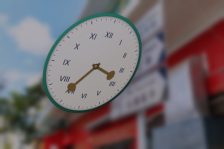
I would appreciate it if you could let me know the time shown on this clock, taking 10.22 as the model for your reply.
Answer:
3.36
